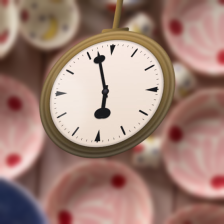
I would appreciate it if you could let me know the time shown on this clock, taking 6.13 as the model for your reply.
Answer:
5.57
